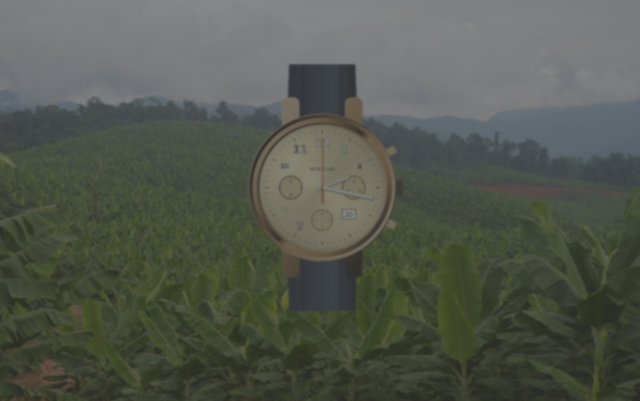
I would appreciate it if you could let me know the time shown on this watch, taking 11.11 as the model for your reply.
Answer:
2.17
